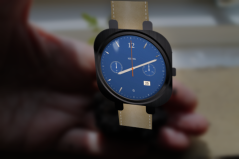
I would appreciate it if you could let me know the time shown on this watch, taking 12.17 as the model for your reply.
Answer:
8.11
